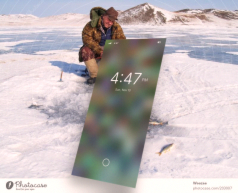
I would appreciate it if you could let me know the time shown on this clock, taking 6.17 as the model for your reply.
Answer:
4.47
